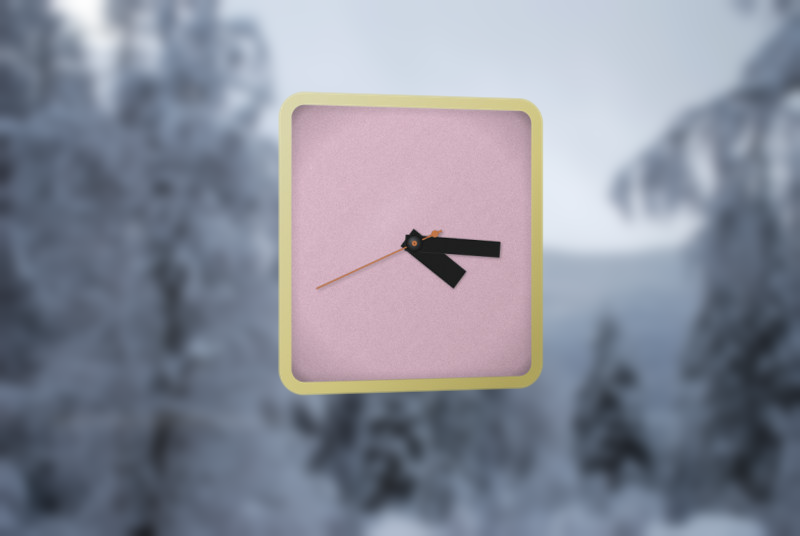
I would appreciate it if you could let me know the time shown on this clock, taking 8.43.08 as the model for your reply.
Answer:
4.15.41
